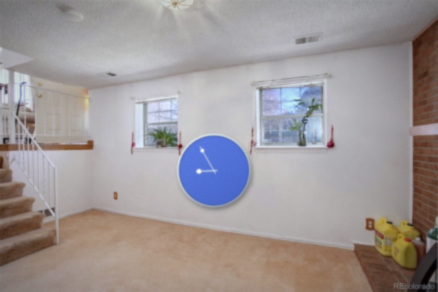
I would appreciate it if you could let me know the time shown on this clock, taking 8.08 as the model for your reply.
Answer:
8.55
